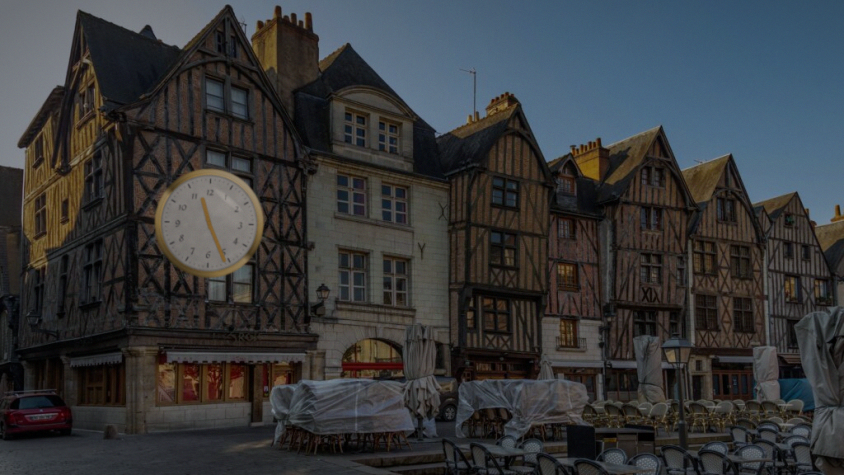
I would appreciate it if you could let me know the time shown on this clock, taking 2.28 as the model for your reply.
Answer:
11.26
